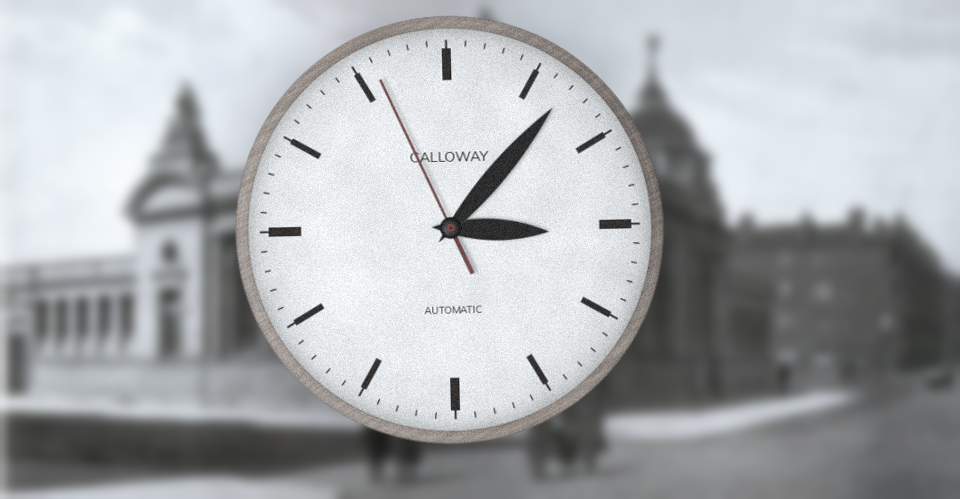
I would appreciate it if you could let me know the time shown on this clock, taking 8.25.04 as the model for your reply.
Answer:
3.06.56
